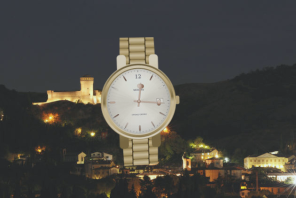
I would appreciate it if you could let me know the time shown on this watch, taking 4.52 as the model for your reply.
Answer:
12.16
